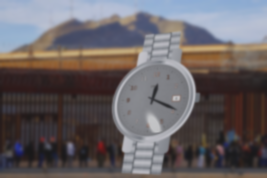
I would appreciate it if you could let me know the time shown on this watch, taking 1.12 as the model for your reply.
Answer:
12.19
